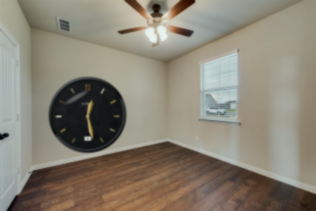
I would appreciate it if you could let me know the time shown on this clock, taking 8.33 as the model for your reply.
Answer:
12.28
